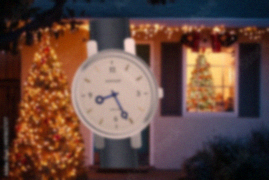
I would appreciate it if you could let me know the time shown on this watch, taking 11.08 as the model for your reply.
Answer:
8.26
